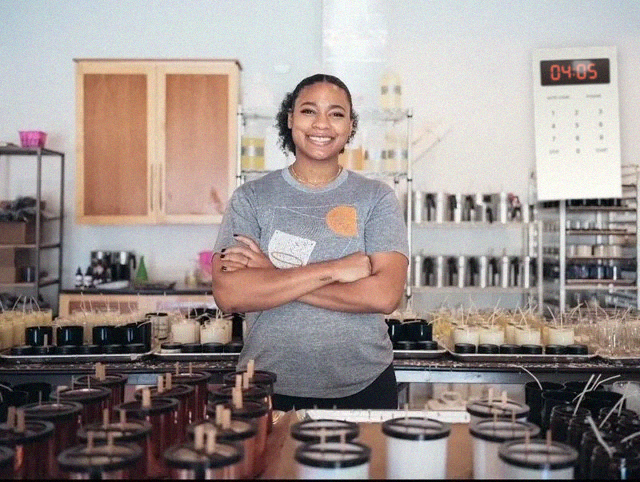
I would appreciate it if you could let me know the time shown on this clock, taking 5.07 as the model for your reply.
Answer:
4.05
